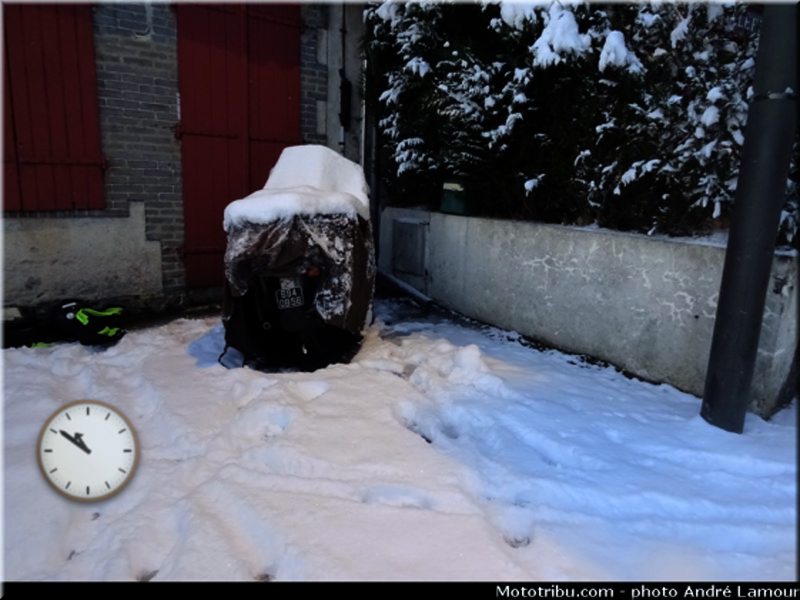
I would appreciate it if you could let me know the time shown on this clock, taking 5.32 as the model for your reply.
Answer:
10.51
